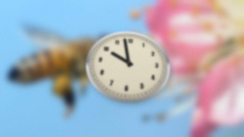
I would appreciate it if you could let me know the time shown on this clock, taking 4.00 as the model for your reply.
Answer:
9.58
